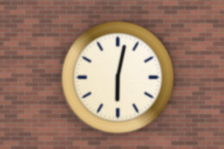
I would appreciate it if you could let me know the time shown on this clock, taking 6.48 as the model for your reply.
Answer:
6.02
